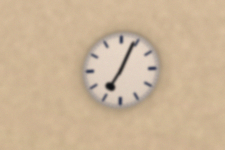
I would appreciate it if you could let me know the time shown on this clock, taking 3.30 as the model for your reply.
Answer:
7.04
